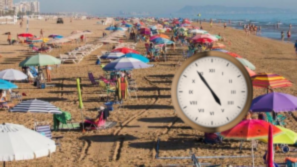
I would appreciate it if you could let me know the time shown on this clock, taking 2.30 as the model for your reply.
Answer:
4.54
